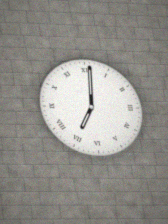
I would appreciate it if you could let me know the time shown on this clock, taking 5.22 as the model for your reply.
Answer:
7.01
